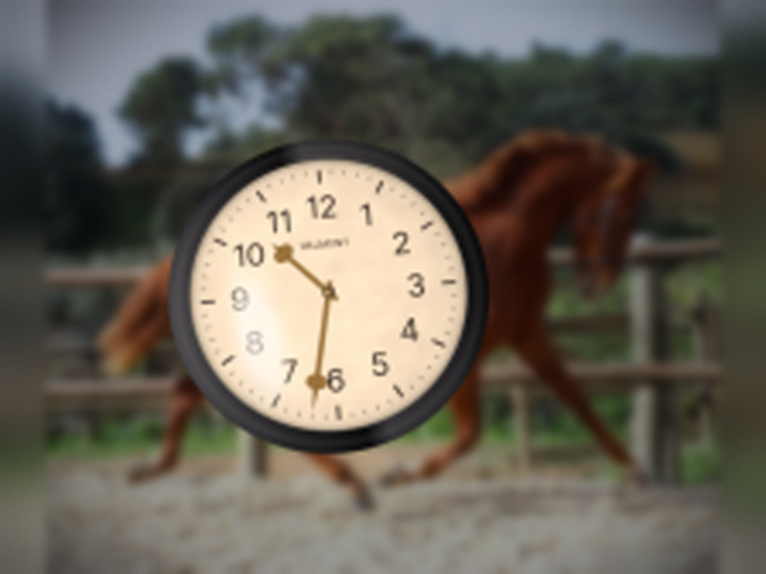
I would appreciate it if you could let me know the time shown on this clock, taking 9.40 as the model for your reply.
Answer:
10.32
